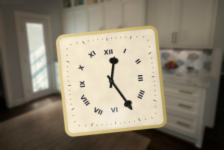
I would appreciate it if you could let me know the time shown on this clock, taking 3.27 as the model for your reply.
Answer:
12.25
